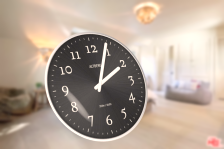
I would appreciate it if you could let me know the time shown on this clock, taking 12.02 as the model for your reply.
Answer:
2.04
